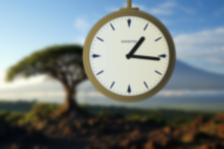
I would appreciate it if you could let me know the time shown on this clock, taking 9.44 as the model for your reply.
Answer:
1.16
